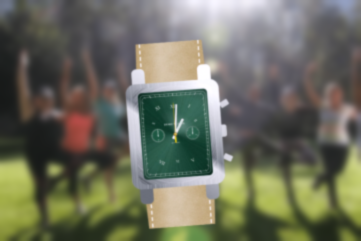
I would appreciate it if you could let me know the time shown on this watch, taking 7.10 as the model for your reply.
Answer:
1.01
